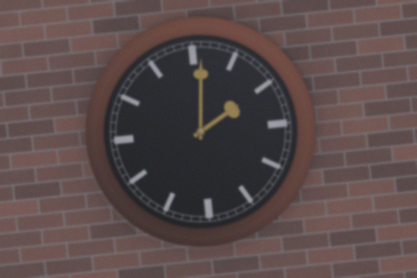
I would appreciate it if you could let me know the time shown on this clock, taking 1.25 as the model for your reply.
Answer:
2.01
